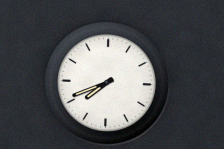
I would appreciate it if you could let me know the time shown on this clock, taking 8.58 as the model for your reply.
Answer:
7.41
